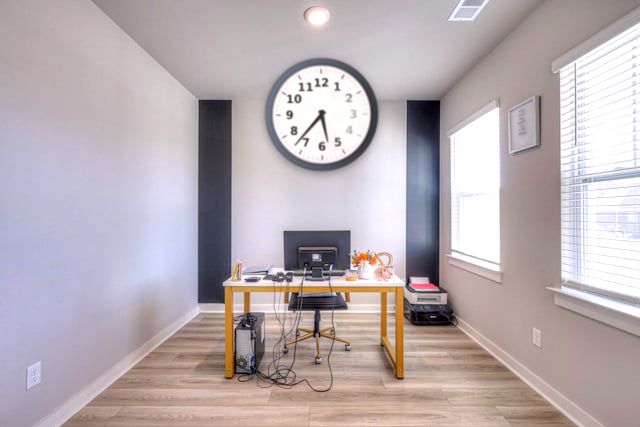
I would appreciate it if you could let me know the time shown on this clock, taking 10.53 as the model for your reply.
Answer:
5.37
